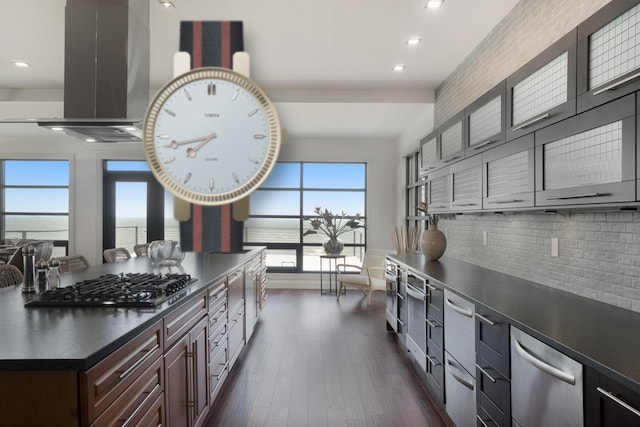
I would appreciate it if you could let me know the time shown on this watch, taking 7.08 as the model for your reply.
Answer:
7.43
